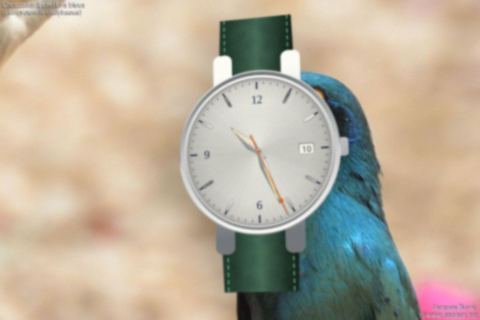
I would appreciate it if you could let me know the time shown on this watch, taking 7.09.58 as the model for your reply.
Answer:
10.26.26
